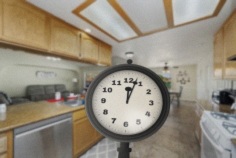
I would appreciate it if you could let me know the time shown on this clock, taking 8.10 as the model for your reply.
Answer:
12.03
